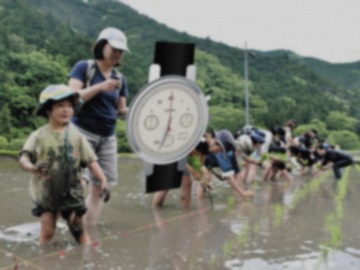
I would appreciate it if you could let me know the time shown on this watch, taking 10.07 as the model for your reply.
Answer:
6.33
